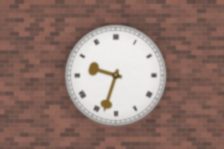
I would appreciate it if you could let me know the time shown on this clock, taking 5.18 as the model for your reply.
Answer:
9.33
